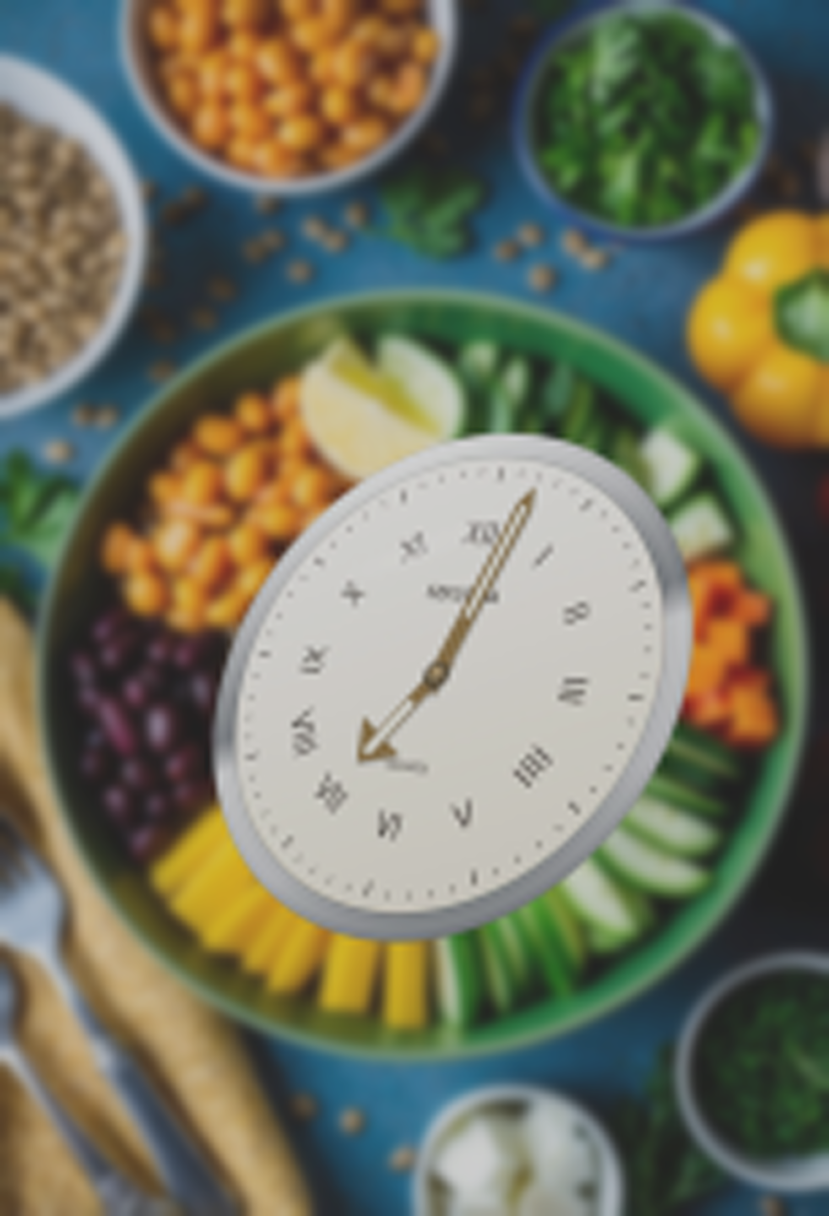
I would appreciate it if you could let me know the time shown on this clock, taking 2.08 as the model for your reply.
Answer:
7.02
